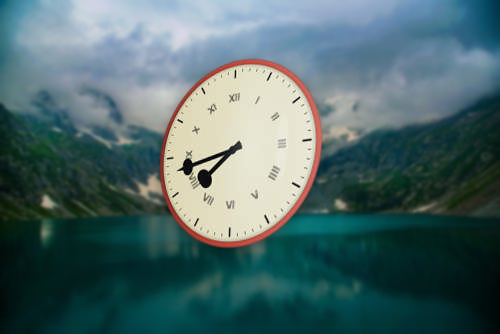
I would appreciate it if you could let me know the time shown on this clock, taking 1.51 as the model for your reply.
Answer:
7.43
